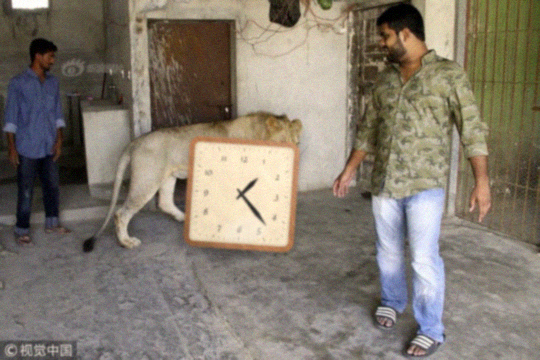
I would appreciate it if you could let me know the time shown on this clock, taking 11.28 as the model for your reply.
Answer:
1.23
